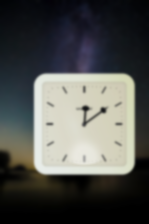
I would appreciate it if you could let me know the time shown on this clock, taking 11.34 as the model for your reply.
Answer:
12.09
